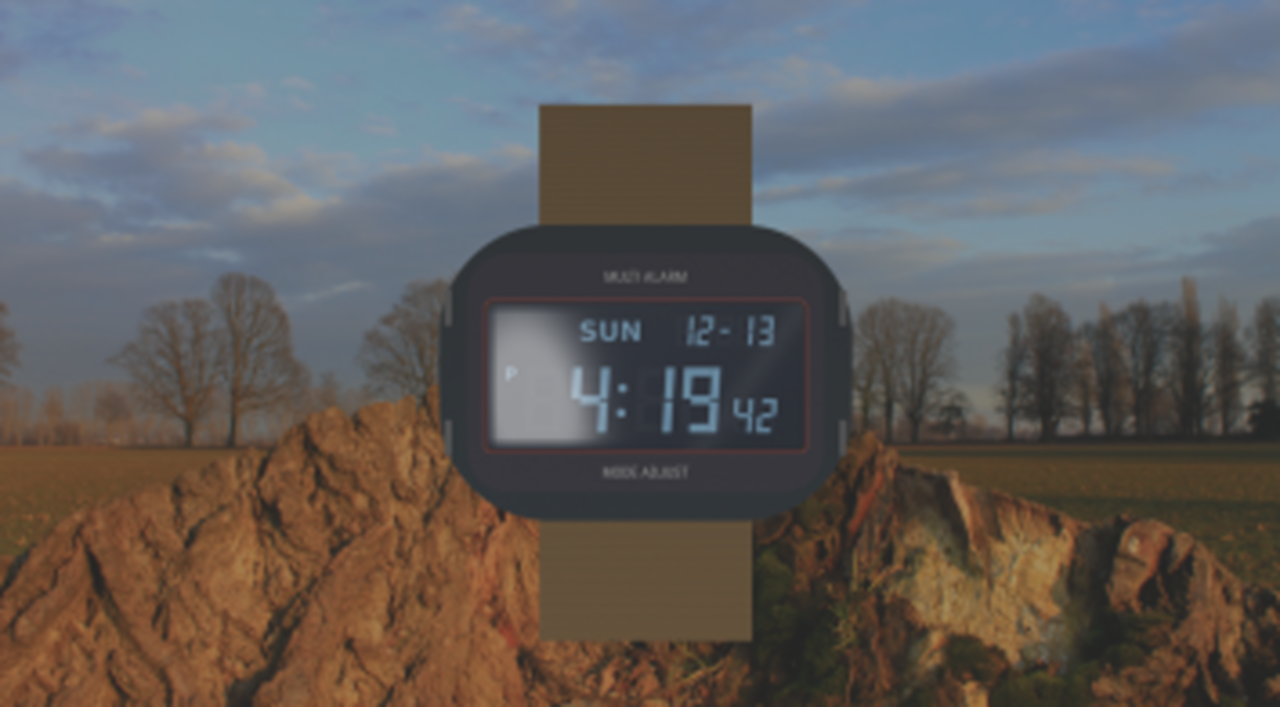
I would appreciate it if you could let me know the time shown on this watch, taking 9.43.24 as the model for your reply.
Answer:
4.19.42
